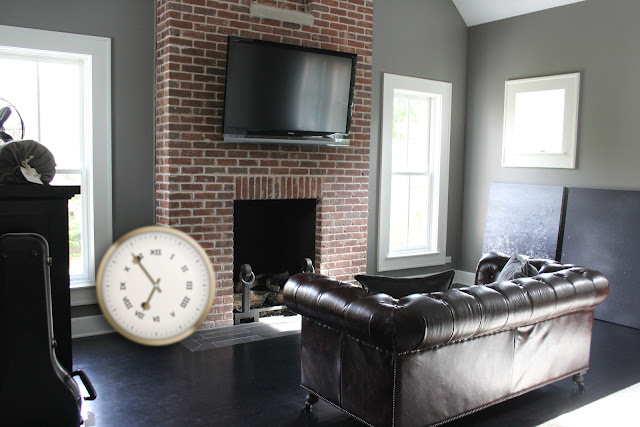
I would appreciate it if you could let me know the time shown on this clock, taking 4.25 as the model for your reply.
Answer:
6.54
